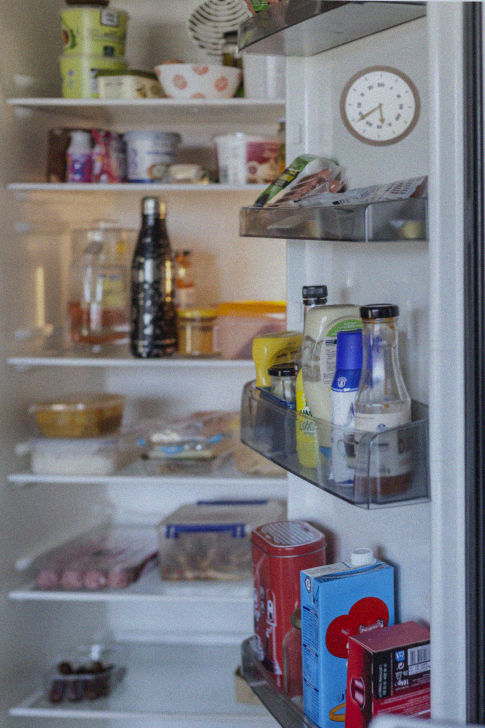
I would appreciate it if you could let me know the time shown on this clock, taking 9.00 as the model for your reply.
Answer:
5.39
